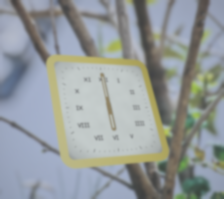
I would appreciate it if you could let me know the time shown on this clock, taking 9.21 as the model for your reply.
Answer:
6.00
